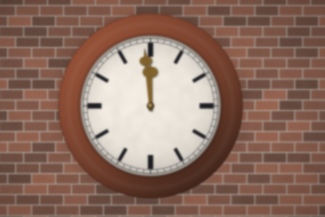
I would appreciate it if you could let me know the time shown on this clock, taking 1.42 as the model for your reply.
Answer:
11.59
